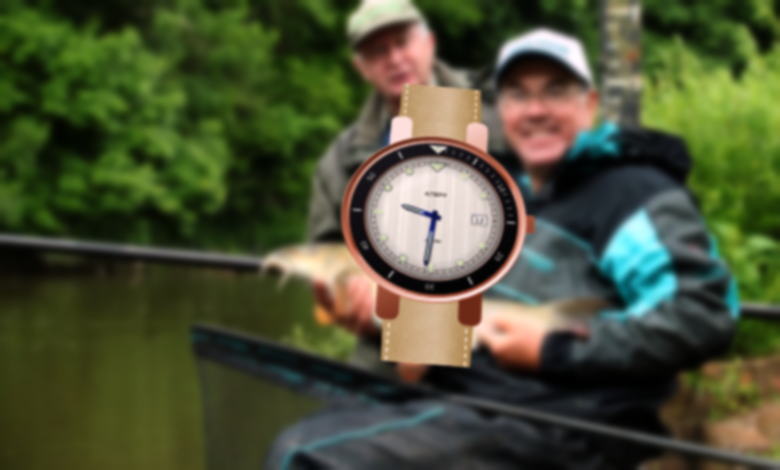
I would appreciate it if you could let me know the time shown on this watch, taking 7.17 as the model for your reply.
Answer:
9.31
